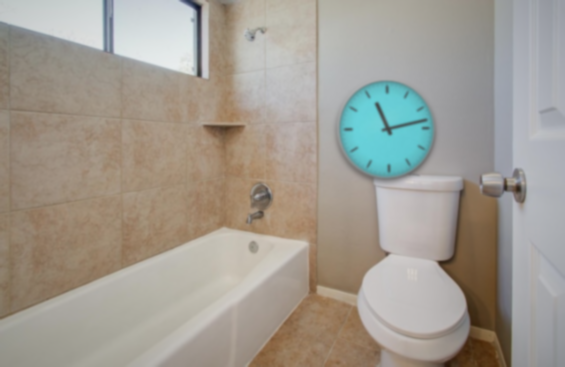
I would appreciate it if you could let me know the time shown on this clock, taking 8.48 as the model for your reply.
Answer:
11.13
